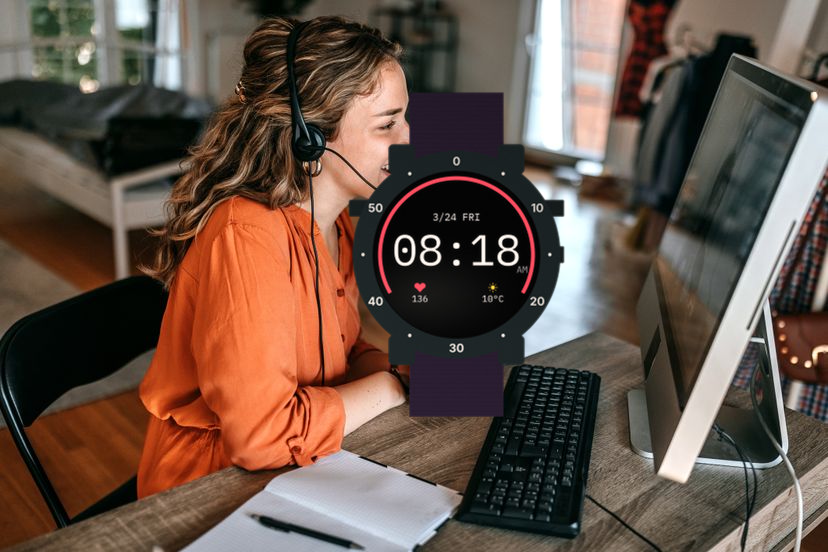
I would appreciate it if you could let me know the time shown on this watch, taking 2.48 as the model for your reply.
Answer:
8.18
